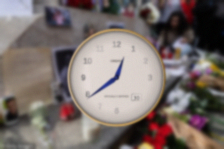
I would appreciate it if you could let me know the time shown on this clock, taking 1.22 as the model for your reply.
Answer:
12.39
